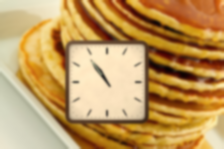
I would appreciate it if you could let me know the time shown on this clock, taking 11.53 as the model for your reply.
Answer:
10.54
